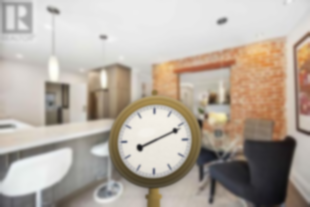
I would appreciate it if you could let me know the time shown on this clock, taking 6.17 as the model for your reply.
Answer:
8.11
